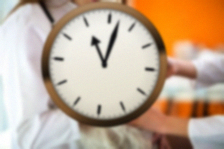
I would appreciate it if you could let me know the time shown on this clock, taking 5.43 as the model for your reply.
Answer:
11.02
